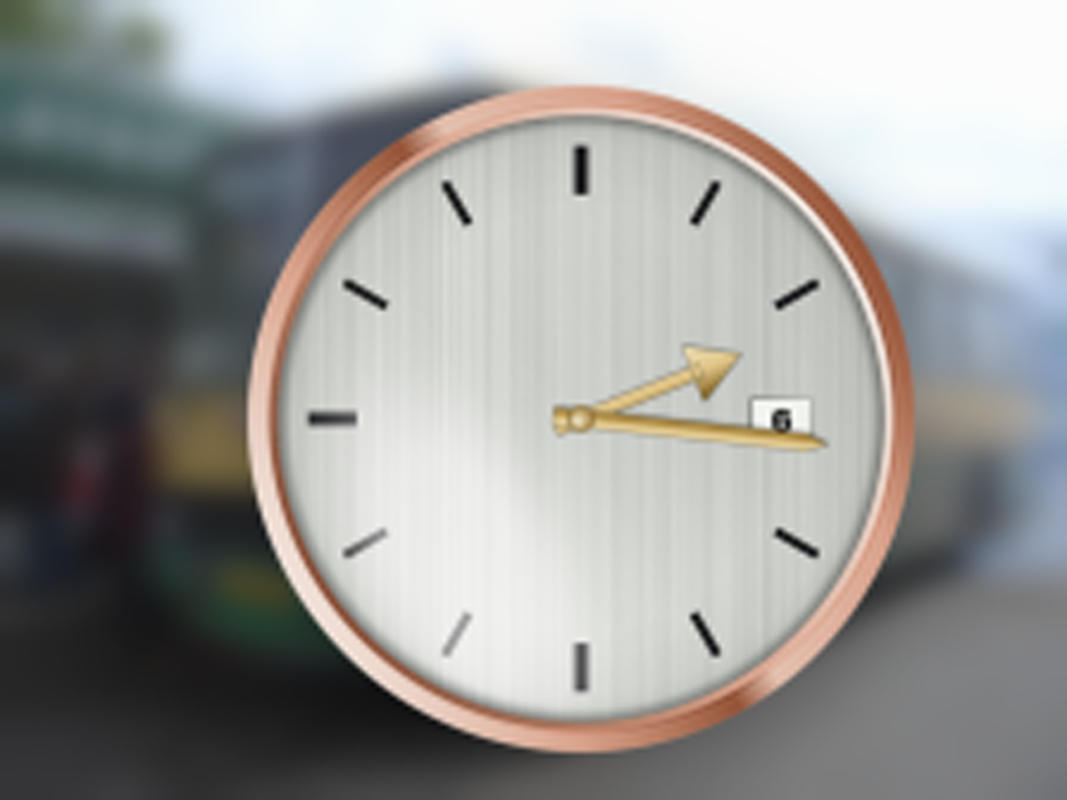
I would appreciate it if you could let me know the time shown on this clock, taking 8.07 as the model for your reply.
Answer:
2.16
